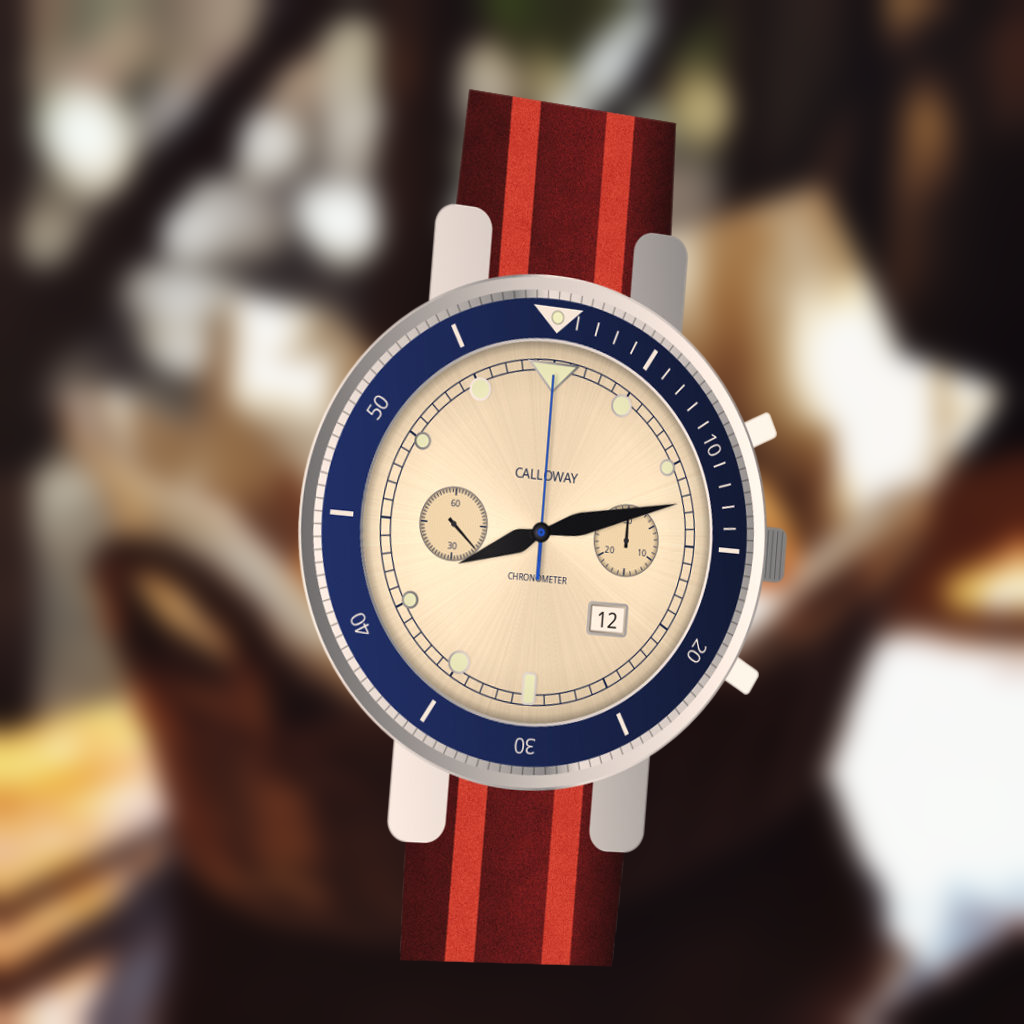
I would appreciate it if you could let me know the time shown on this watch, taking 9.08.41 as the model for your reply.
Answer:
8.12.22
